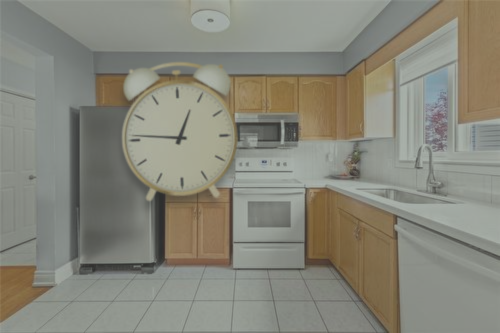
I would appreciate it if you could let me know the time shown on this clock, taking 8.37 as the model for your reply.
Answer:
12.46
